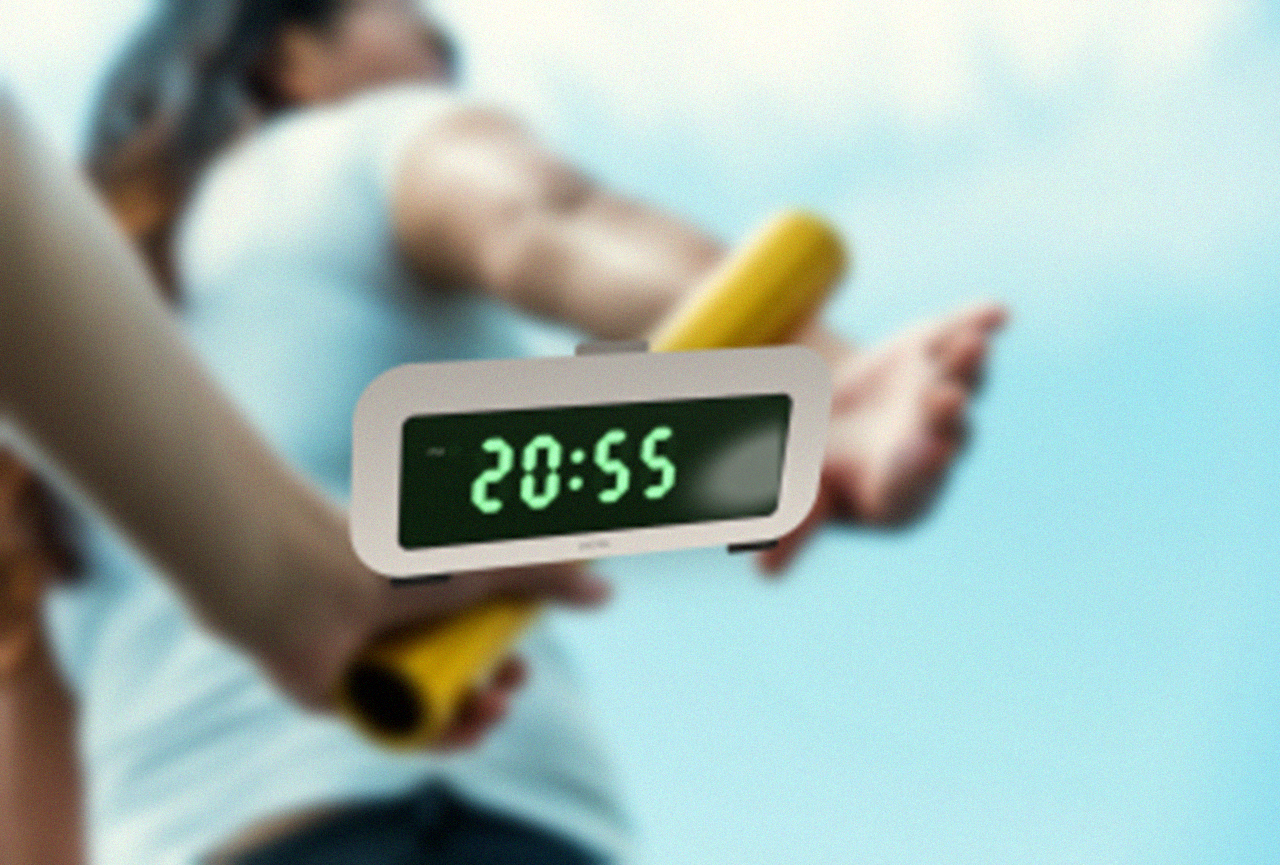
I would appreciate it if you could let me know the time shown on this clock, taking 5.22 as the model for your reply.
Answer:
20.55
